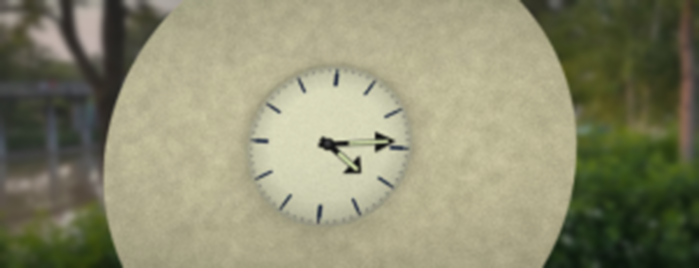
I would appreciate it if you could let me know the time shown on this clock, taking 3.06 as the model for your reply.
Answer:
4.14
